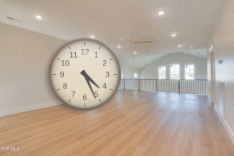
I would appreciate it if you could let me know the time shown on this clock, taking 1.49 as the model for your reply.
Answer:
4.26
